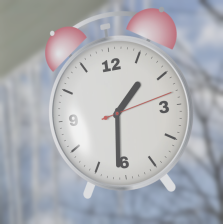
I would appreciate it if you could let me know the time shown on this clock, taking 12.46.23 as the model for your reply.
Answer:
1.31.13
